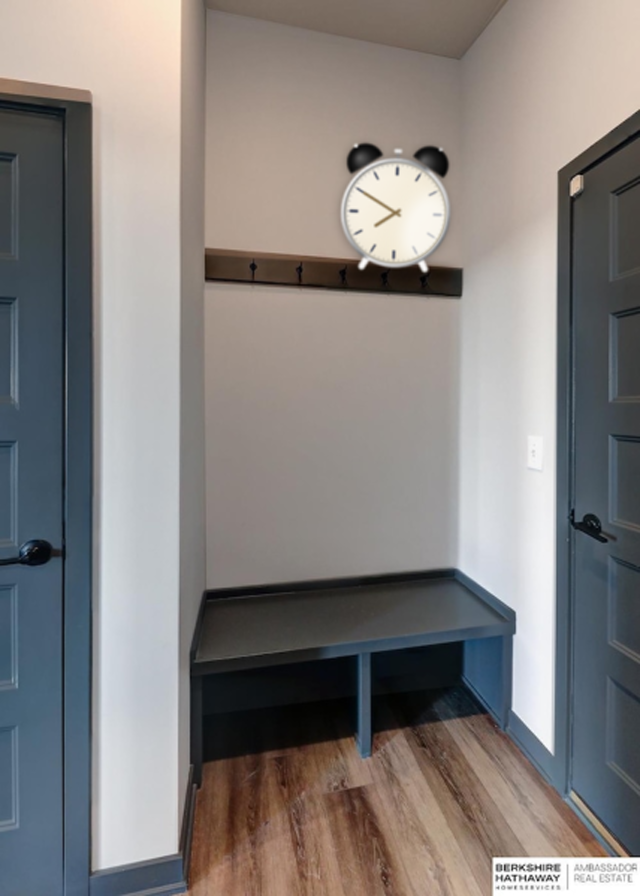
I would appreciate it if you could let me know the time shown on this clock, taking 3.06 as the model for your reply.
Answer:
7.50
